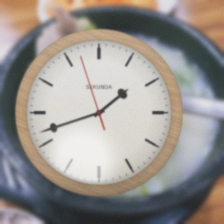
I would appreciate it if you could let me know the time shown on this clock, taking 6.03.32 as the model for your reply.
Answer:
1.41.57
